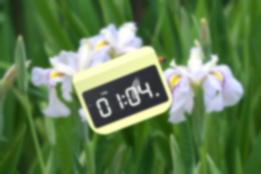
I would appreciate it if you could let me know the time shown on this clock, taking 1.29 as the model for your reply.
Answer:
1.04
